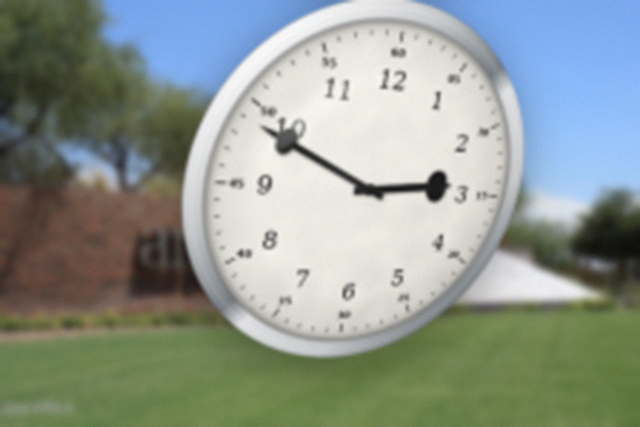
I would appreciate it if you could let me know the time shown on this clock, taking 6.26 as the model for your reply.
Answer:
2.49
